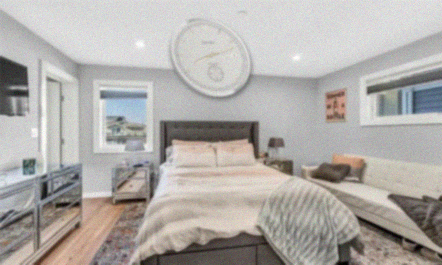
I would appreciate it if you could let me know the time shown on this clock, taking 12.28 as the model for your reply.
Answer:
8.12
